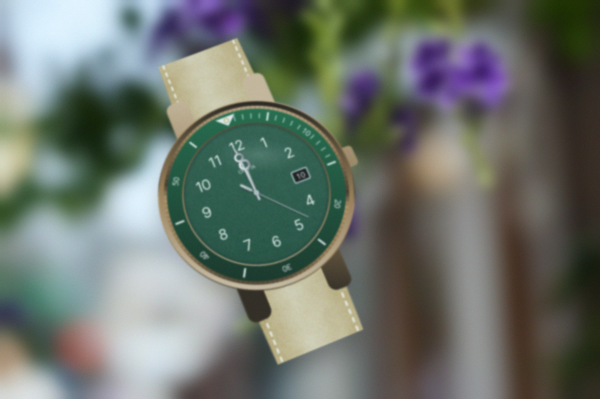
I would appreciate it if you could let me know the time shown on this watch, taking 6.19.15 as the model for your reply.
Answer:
11.59.23
